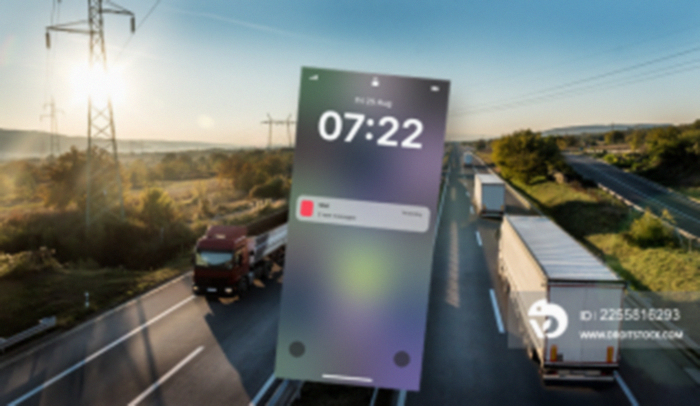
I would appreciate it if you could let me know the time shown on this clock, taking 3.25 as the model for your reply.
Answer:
7.22
